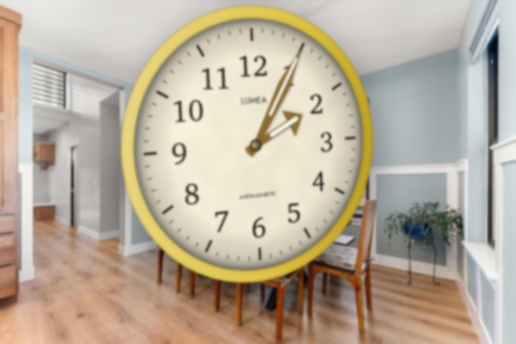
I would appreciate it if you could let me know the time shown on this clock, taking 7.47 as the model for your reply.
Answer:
2.05
